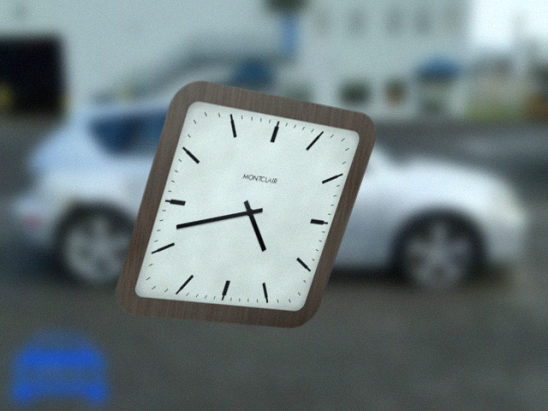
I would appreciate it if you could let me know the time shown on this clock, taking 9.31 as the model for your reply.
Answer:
4.42
